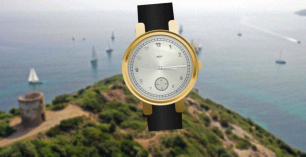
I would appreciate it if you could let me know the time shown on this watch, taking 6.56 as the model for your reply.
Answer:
3.15
